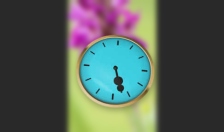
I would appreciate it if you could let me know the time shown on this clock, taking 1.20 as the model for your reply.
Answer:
5.27
